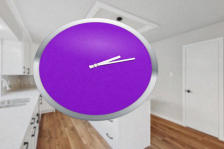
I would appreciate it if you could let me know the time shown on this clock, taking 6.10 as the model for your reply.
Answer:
2.13
